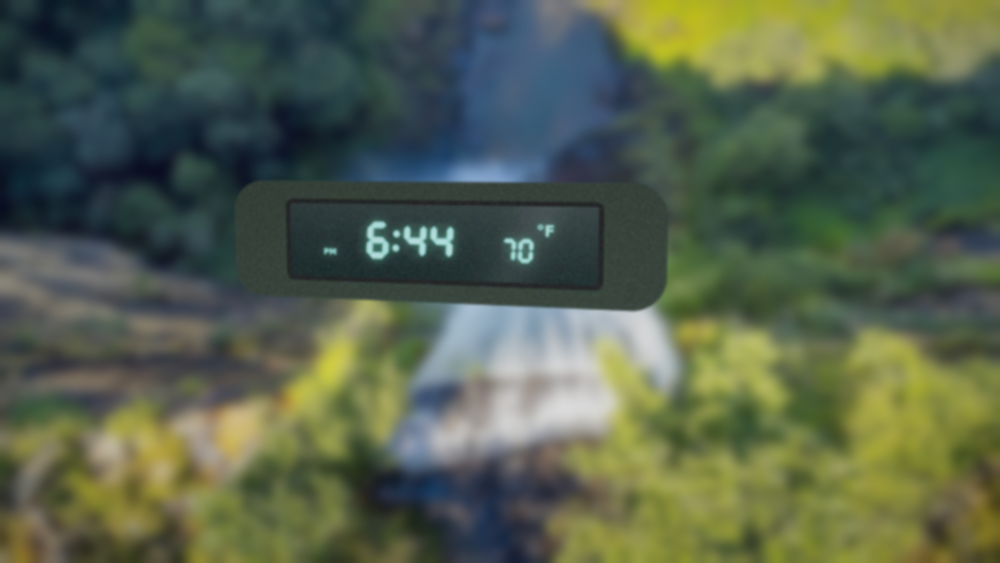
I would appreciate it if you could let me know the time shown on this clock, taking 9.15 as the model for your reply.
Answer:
6.44
